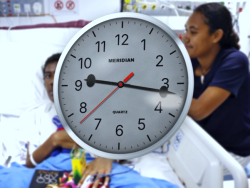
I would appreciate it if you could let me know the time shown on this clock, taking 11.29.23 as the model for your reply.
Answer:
9.16.38
